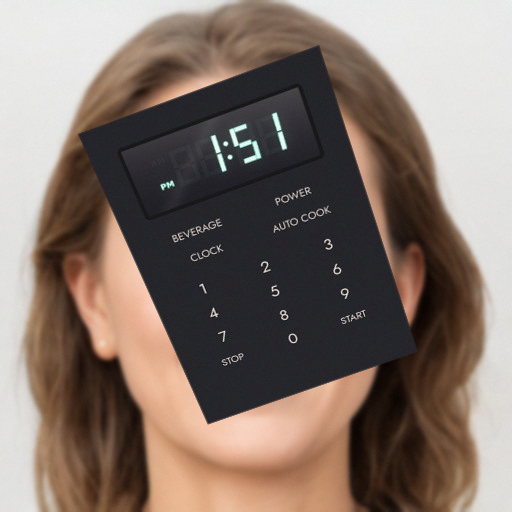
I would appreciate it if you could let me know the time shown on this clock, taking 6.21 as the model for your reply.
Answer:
1.51
